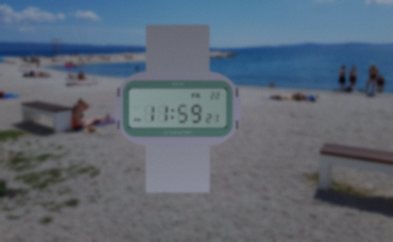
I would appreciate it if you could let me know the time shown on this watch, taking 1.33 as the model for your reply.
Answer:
11.59
